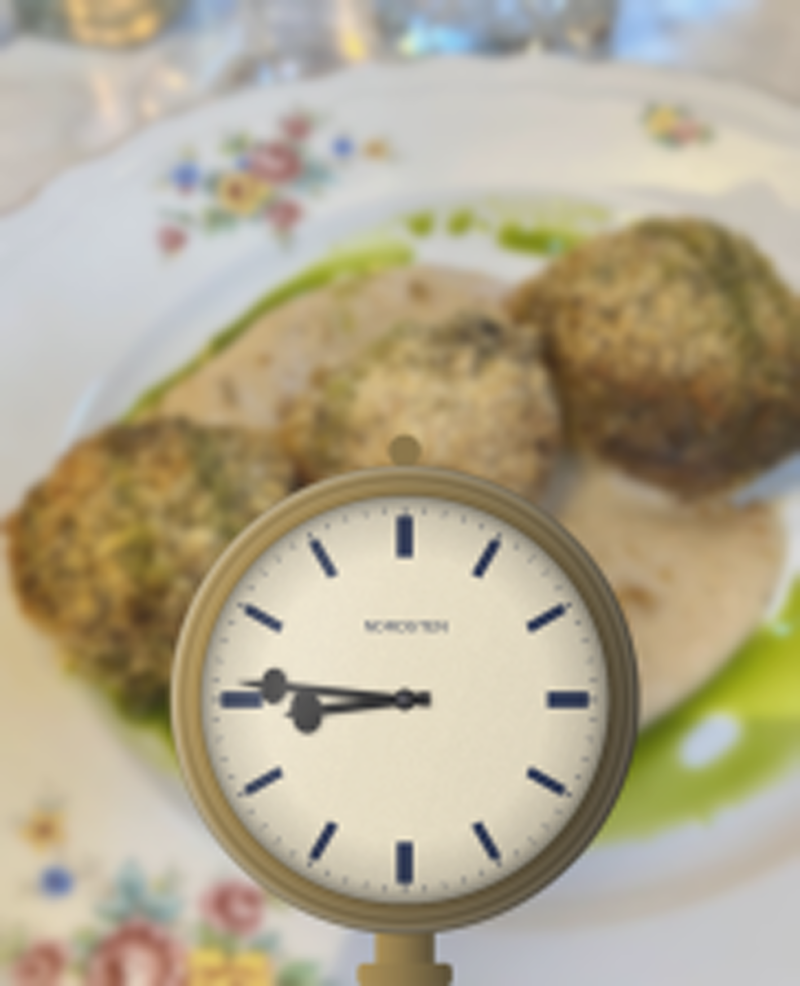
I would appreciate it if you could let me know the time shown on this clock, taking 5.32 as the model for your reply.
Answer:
8.46
